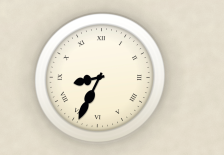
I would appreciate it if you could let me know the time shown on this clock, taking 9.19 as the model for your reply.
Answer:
8.34
